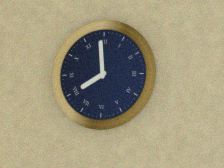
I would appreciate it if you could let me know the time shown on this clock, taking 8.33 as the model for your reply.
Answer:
7.59
